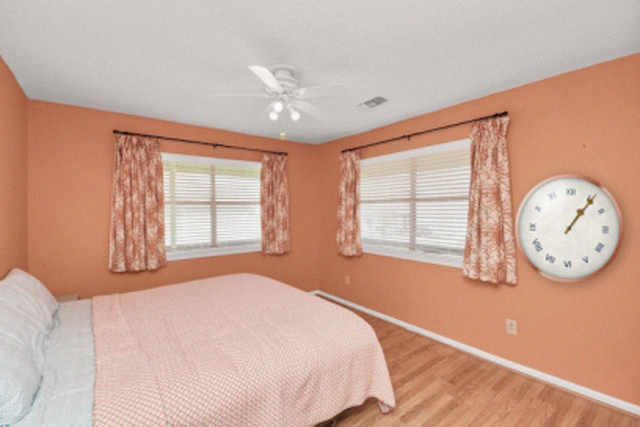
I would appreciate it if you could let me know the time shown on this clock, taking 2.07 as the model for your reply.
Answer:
1.06
